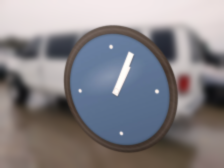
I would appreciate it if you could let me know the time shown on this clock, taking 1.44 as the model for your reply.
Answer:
1.05
